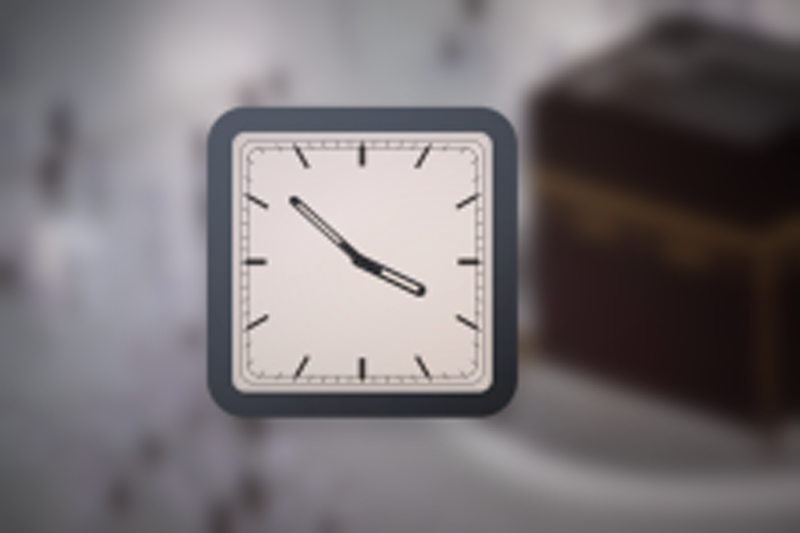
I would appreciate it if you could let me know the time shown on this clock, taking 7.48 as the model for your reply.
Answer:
3.52
